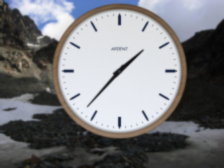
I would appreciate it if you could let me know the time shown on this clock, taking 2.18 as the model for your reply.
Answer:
1.37
